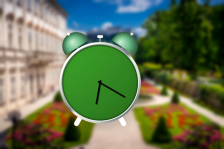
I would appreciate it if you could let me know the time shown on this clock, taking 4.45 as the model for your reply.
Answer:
6.20
